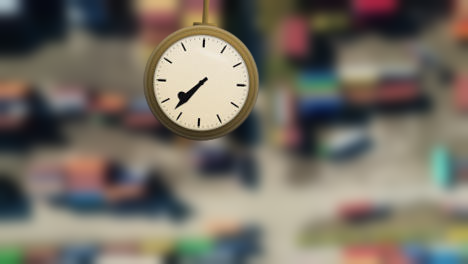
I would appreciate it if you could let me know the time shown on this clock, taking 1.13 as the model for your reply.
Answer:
7.37
